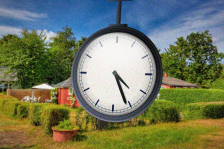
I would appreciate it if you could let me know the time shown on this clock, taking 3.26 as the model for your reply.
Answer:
4.26
